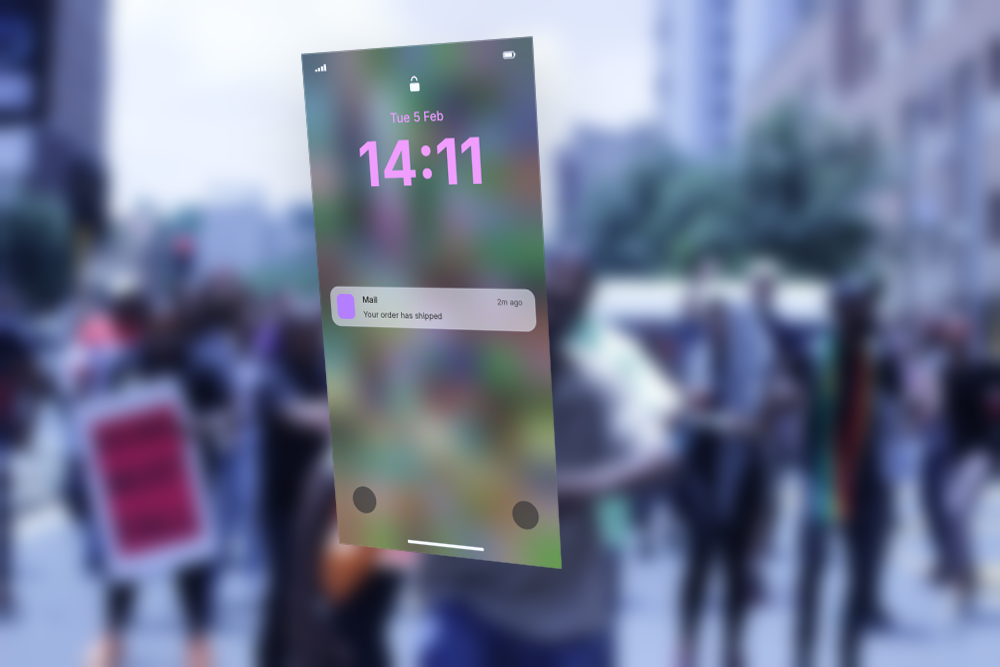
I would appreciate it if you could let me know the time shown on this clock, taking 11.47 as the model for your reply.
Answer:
14.11
